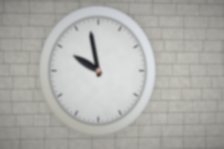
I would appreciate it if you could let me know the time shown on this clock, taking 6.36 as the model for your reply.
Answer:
9.58
